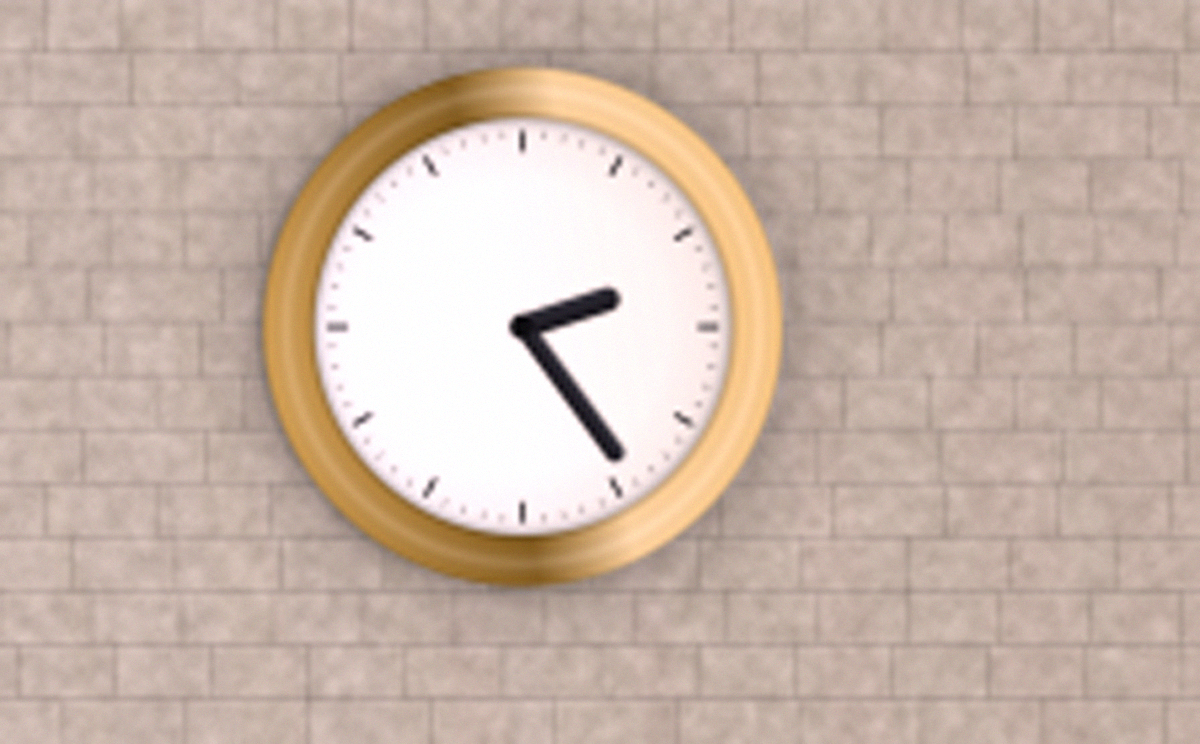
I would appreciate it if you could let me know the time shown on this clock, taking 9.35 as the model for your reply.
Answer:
2.24
